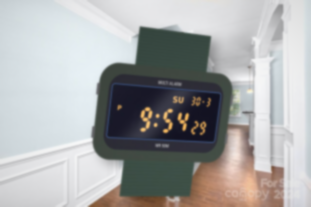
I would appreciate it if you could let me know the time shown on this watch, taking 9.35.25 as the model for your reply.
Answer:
9.54.29
